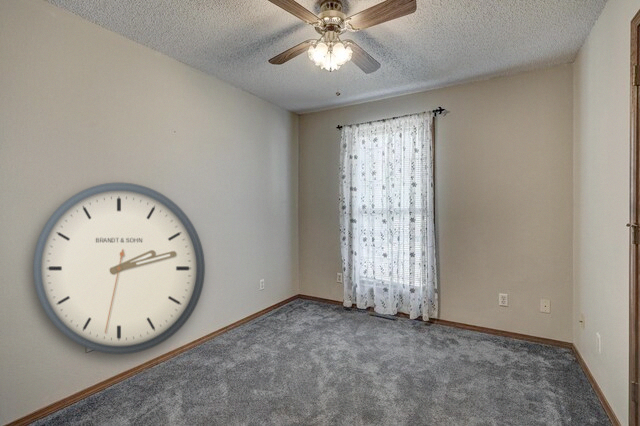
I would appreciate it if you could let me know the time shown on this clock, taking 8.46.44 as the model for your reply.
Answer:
2.12.32
